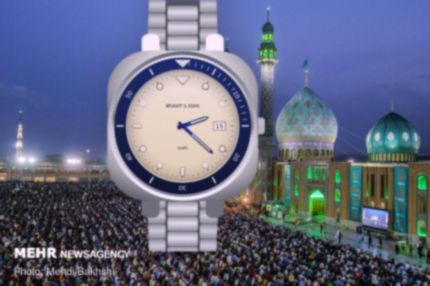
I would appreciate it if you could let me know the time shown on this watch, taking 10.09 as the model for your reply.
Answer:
2.22
